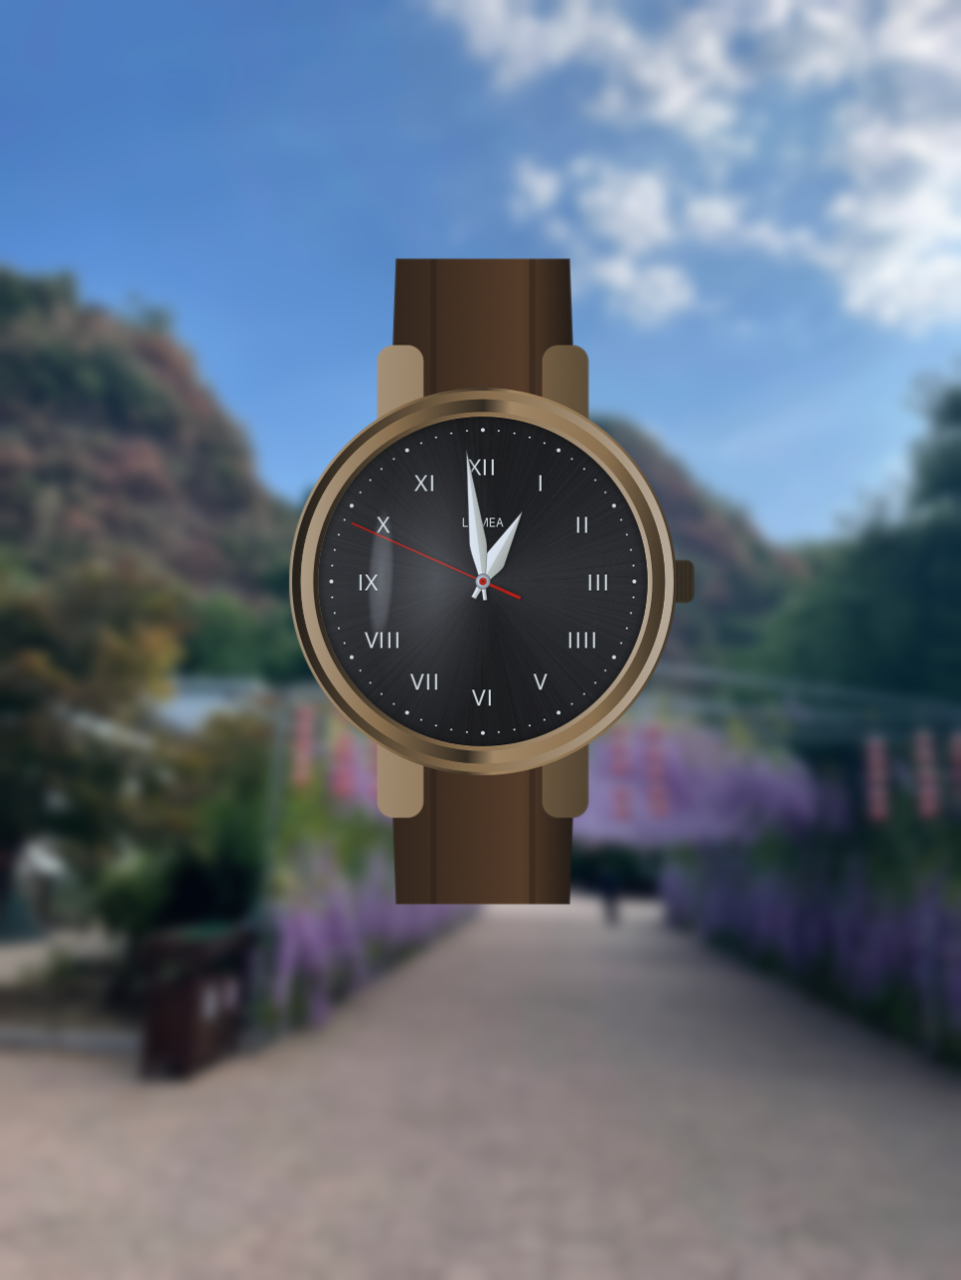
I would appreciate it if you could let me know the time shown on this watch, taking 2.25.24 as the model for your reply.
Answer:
12.58.49
